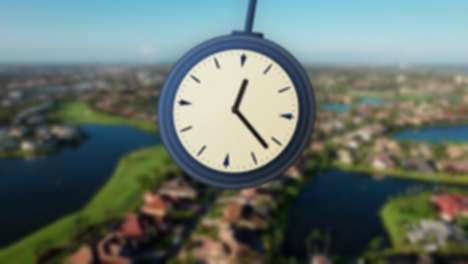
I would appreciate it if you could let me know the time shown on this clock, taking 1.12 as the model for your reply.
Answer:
12.22
